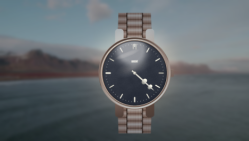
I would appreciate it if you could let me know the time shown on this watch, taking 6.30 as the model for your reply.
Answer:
4.22
